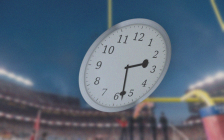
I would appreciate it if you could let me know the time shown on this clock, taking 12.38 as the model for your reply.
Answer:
2.28
